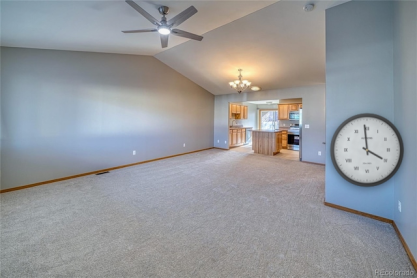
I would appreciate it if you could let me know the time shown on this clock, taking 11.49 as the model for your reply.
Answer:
3.59
